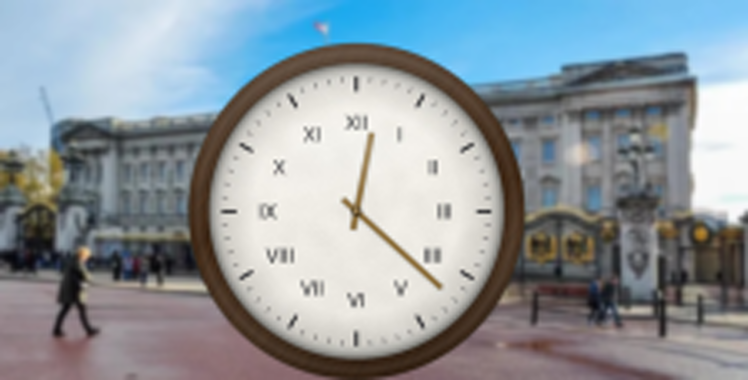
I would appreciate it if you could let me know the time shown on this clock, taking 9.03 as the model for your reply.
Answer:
12.22
